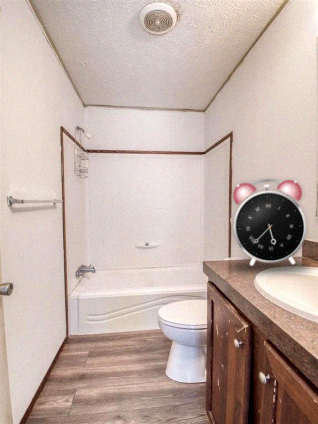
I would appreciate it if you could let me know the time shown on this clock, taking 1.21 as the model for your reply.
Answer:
5.38
